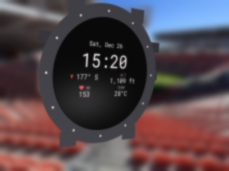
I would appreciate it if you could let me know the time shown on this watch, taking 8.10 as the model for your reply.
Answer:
15.20
